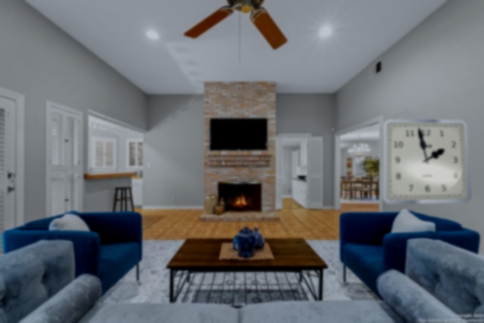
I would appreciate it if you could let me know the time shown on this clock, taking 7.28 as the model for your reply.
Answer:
1.58
